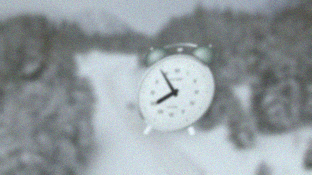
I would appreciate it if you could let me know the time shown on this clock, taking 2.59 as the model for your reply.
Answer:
7.54
